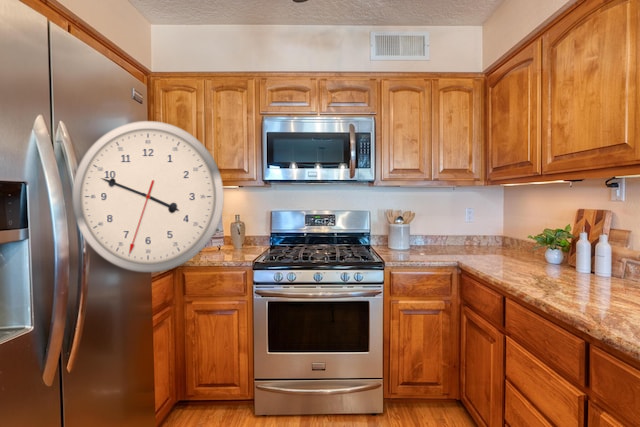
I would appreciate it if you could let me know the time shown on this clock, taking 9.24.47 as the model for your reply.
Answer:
3.48.33
